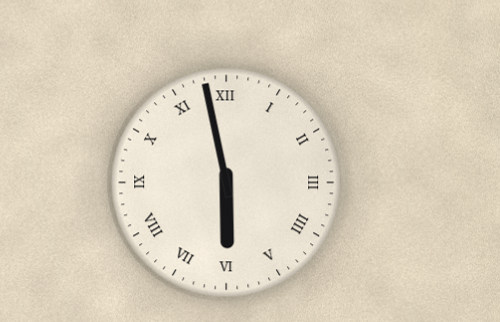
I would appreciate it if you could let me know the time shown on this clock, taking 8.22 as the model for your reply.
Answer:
5.58
